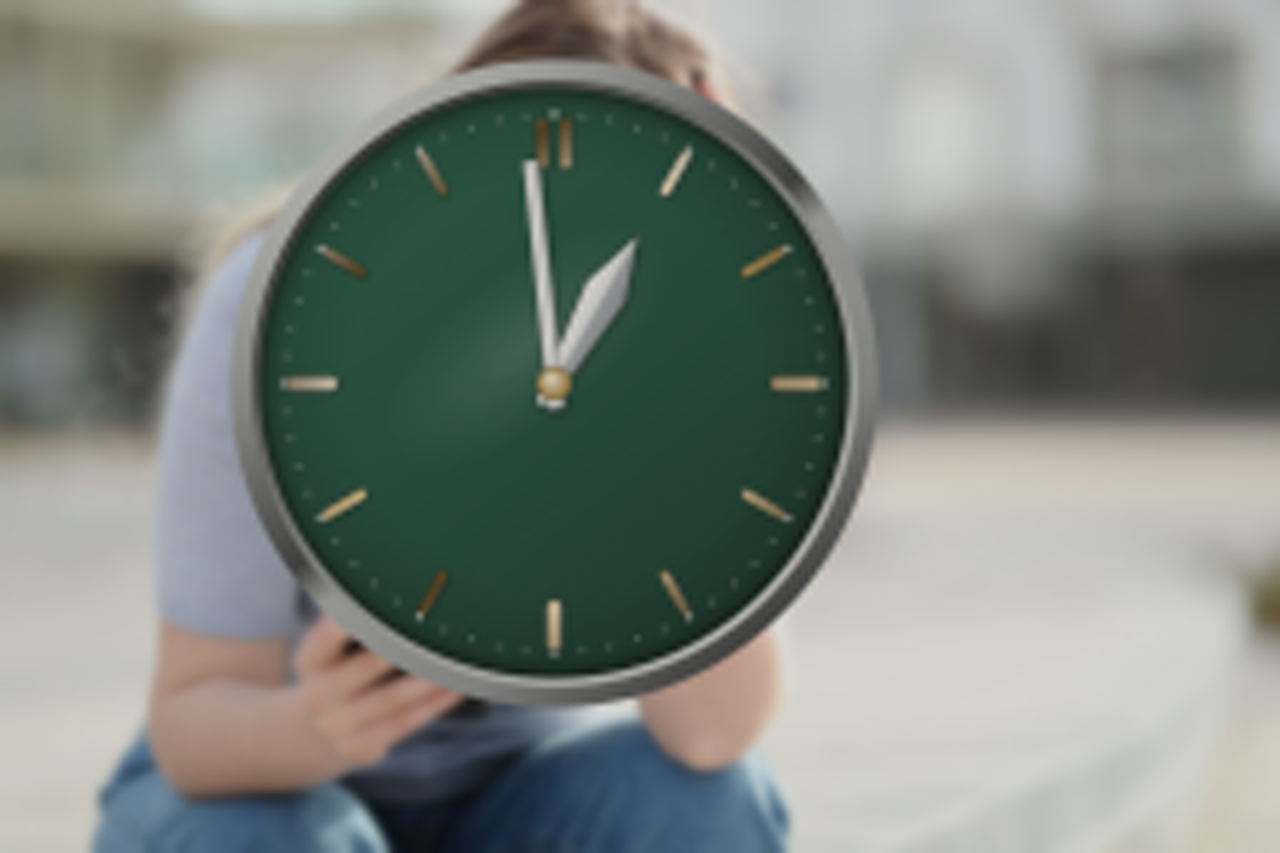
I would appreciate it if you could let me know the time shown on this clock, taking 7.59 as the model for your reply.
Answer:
12.59
